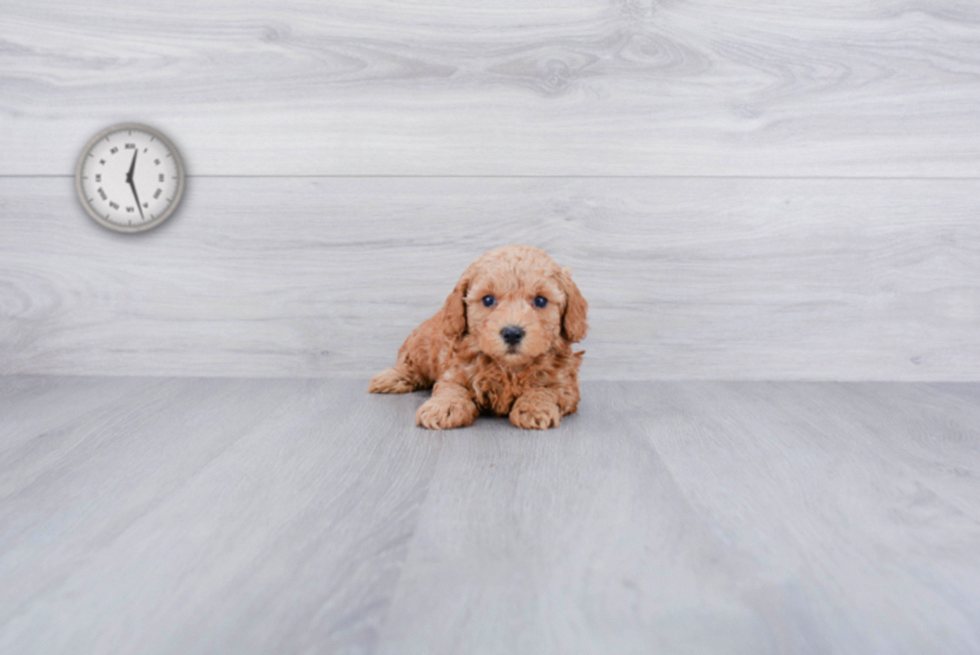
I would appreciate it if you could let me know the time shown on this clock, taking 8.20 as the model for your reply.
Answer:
12.27
